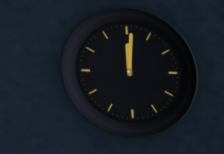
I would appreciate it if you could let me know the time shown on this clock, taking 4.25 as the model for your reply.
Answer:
12.01
